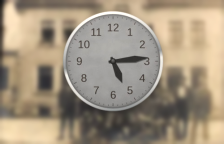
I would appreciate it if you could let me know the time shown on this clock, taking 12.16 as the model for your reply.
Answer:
5.14
